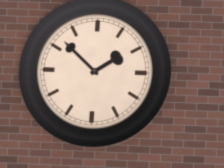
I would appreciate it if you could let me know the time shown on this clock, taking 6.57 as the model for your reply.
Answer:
1.52
